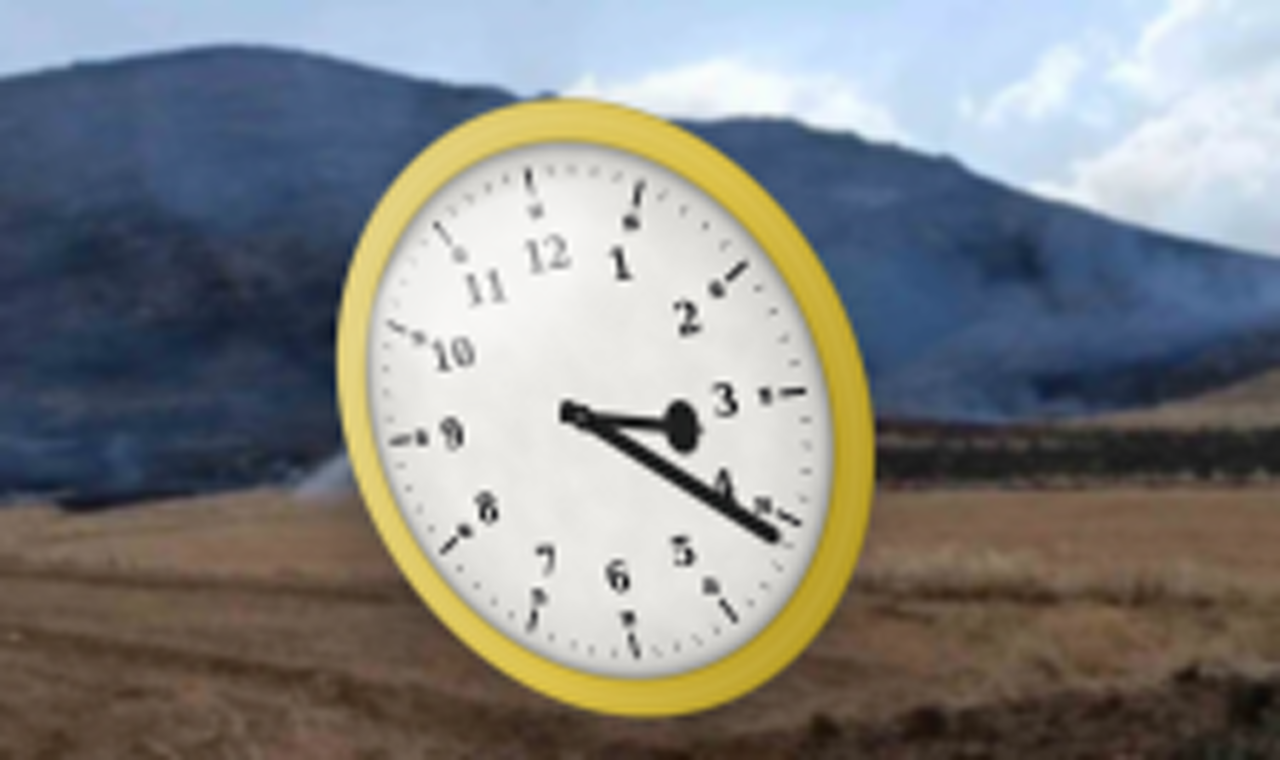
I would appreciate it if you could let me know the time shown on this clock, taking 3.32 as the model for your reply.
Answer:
3.21
